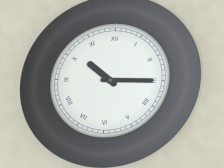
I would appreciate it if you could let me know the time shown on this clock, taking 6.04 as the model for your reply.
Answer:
10.15
